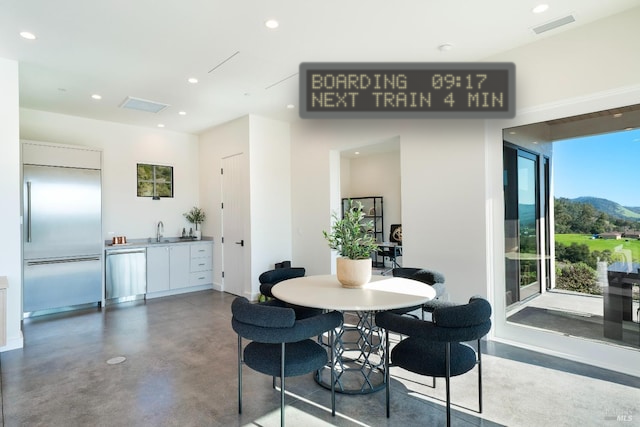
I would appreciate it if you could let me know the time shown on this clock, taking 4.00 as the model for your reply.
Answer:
9.17
